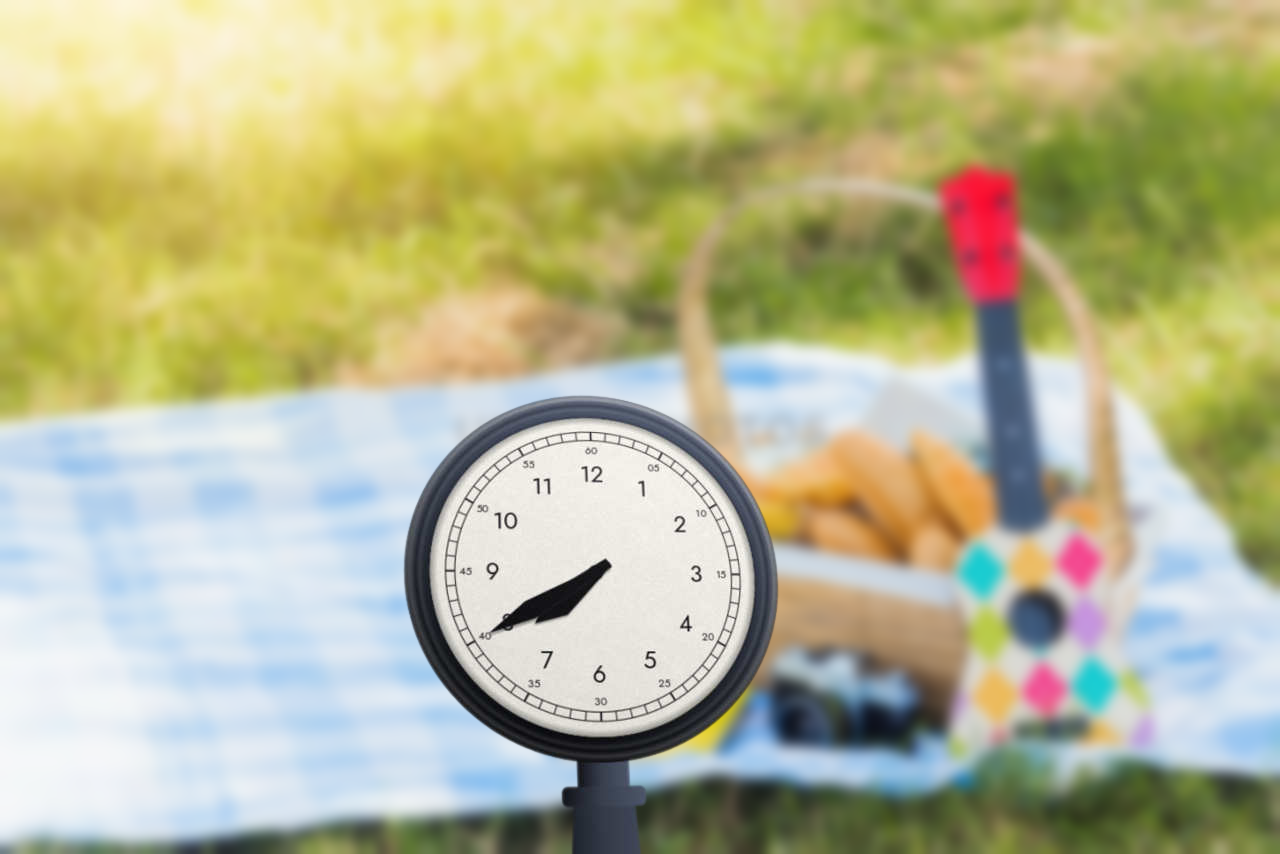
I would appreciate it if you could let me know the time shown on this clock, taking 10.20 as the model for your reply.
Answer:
7.40
